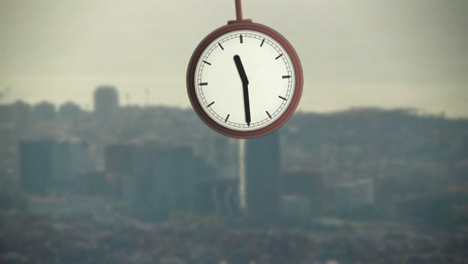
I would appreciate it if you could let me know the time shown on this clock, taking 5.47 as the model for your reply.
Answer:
11.30
